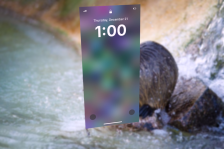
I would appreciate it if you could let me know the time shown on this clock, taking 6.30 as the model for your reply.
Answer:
1.00
